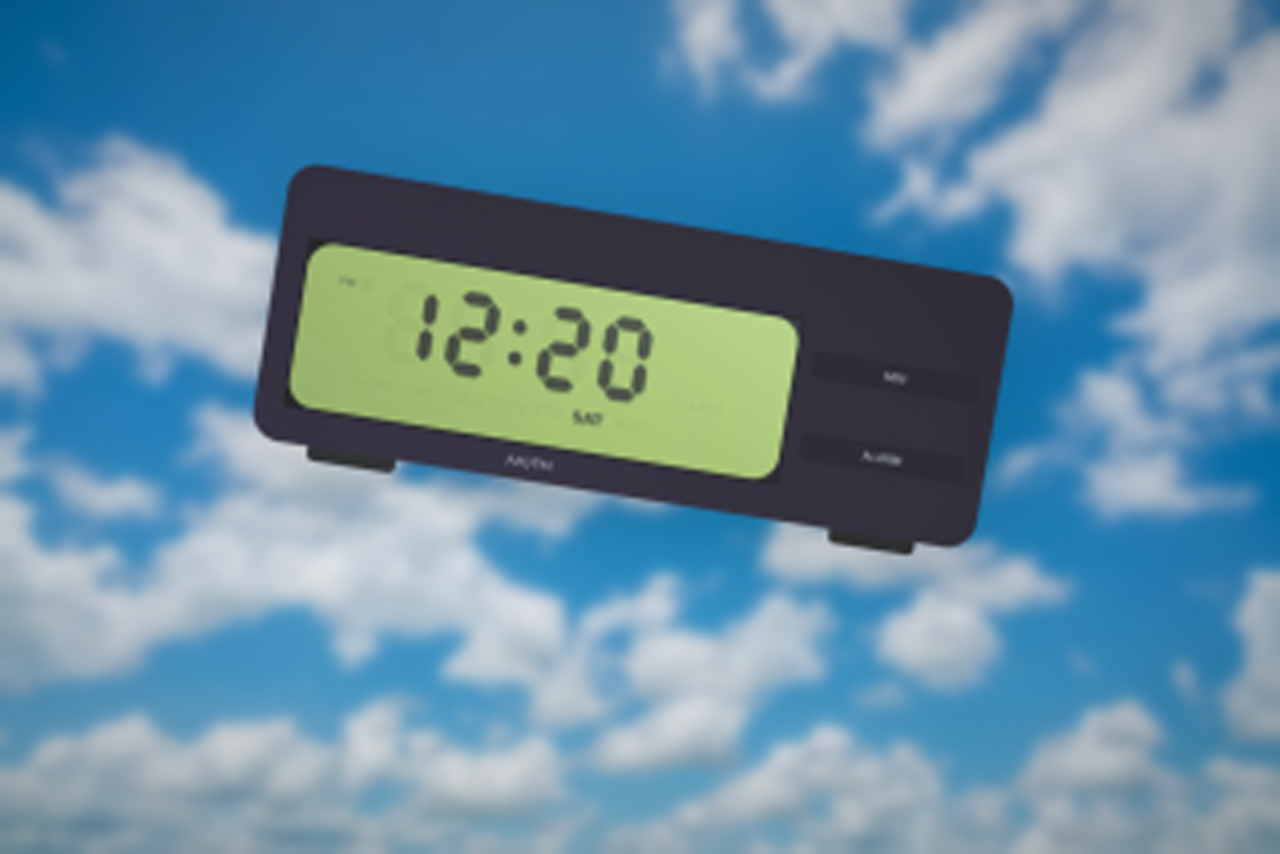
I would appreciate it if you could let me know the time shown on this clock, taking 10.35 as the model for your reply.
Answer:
12.20
